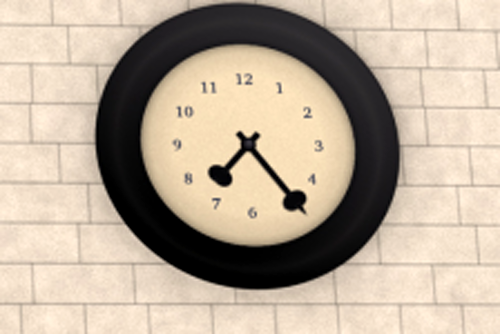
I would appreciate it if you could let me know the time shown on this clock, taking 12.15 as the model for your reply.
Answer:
7.24
